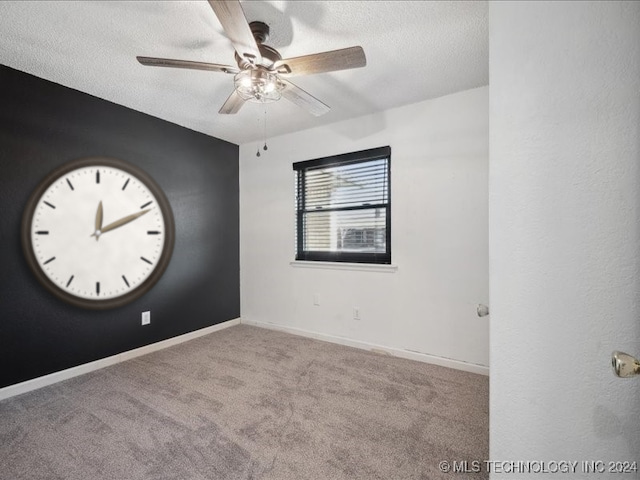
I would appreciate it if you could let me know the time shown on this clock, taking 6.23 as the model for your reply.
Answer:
12.11
